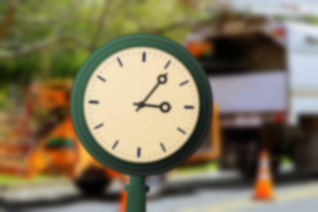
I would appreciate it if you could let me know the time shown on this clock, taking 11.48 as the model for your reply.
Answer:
3.06
